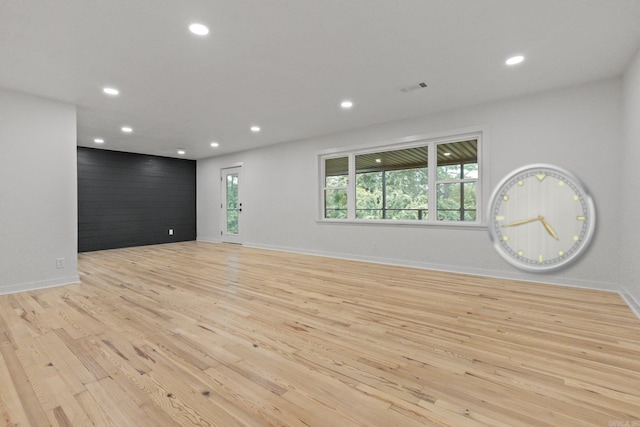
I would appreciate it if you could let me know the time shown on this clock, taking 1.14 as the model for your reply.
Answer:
4.43
